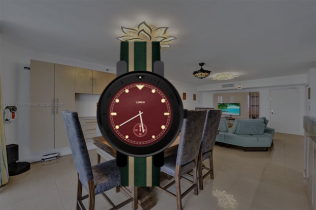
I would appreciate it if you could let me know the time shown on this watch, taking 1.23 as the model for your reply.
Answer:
5.40
